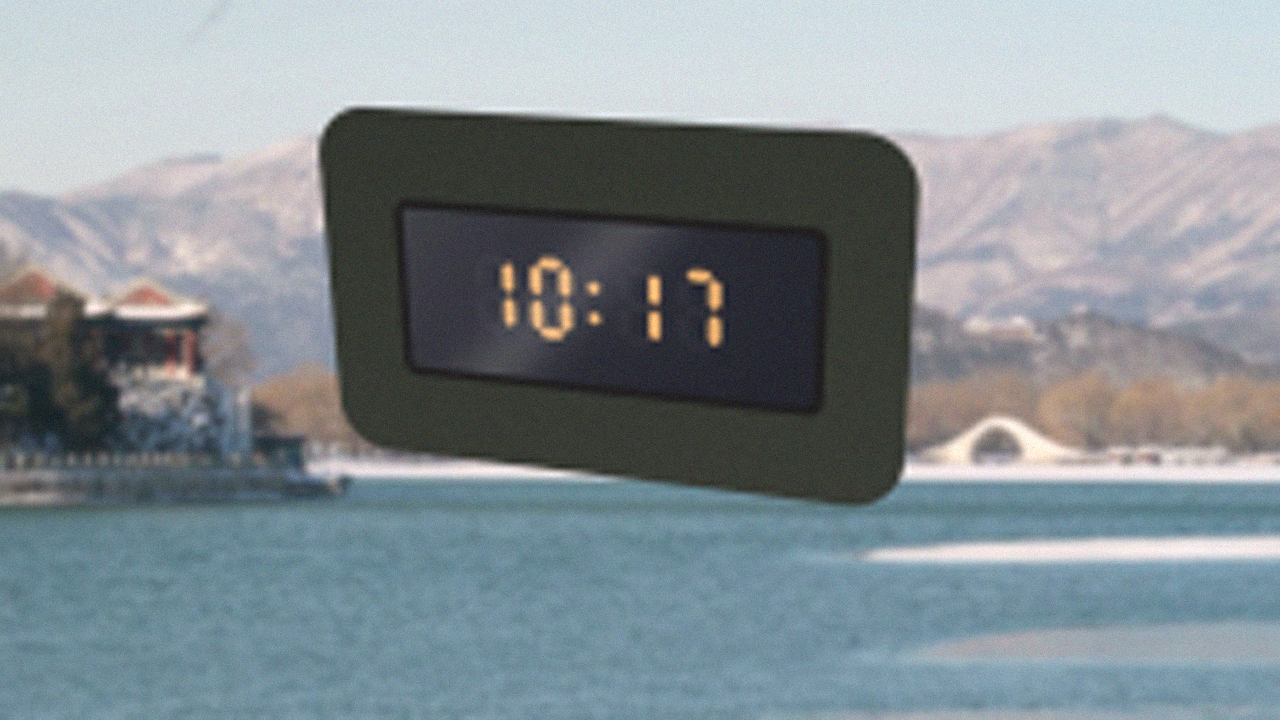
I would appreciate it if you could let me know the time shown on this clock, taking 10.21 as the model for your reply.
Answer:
10.17
